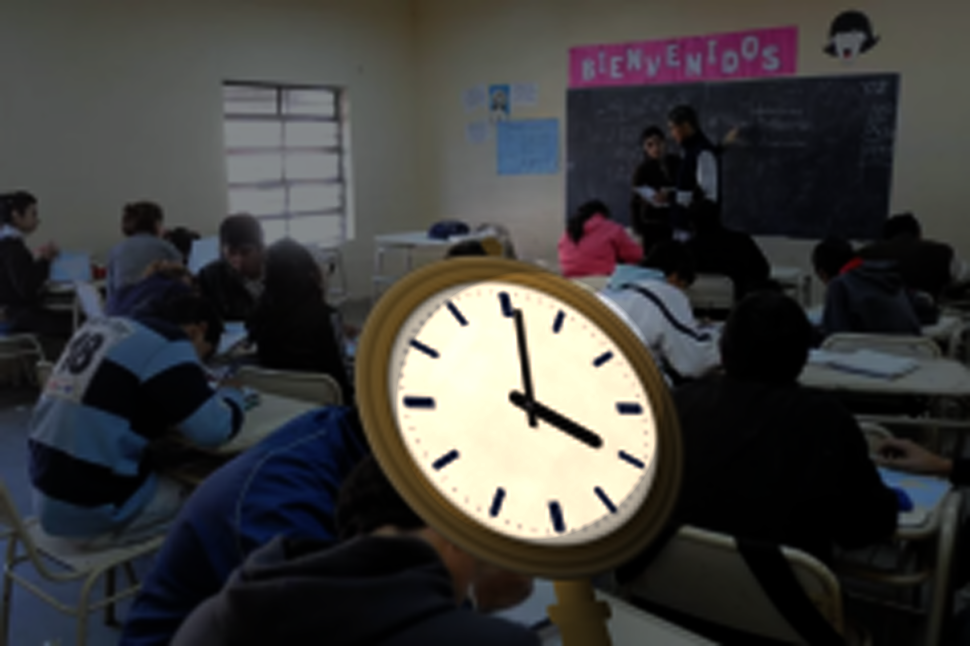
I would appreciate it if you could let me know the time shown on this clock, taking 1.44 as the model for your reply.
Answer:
4.01
